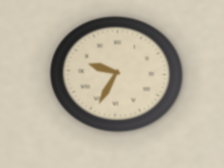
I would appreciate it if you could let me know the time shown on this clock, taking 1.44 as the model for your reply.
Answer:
9.34
